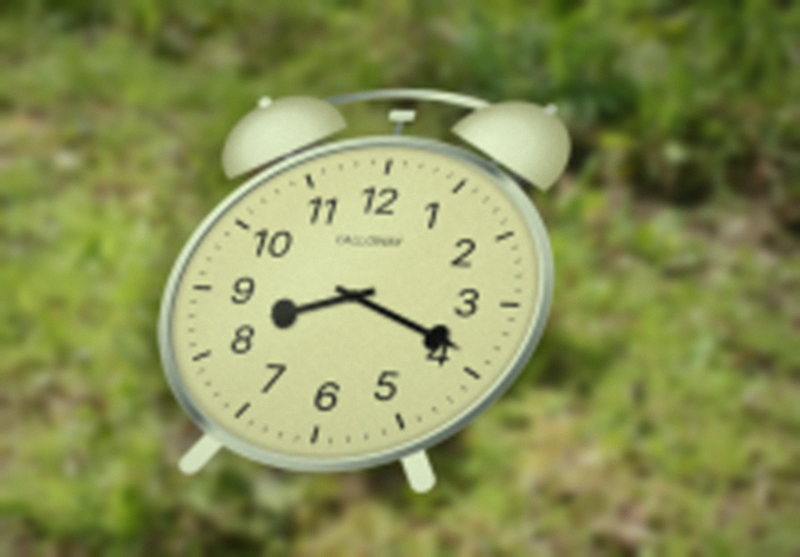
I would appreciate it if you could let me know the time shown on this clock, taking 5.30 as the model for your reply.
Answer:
8.19
